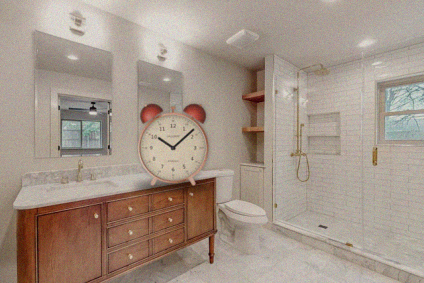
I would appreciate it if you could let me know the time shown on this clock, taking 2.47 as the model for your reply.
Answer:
10.08
